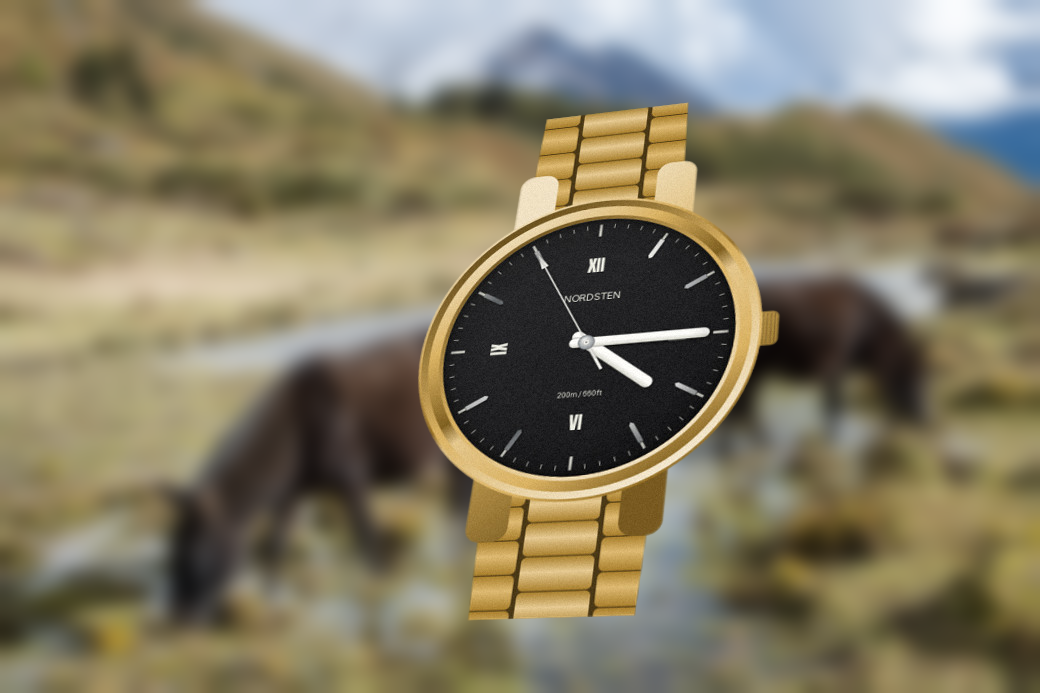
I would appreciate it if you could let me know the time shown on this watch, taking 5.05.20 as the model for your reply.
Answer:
4.14.55
